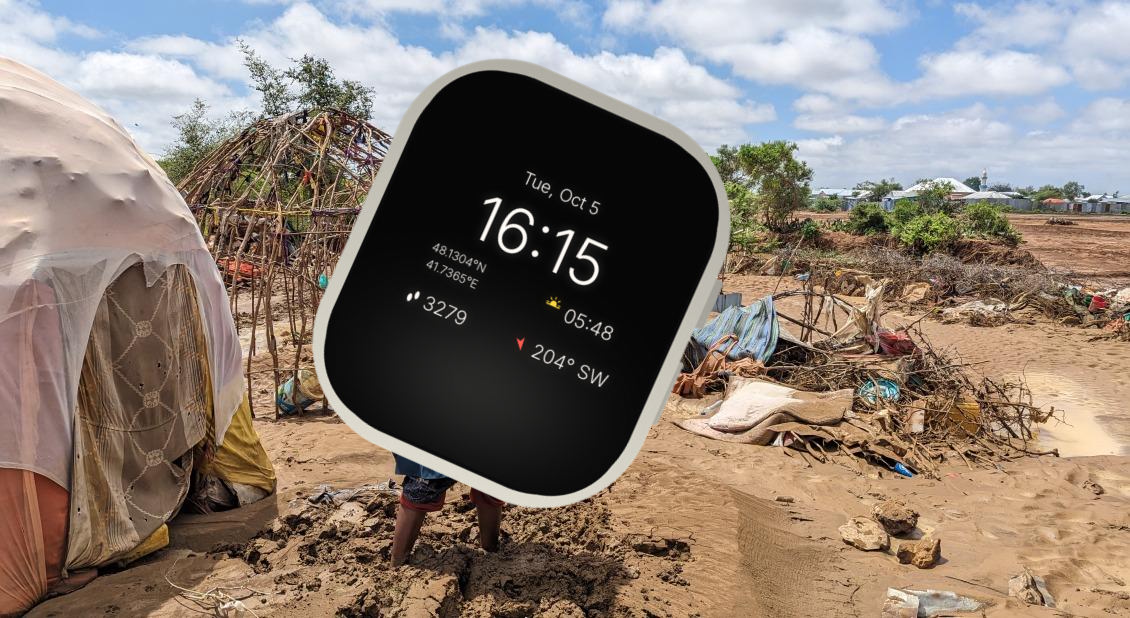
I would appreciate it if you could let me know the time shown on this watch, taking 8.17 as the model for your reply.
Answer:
16.15
